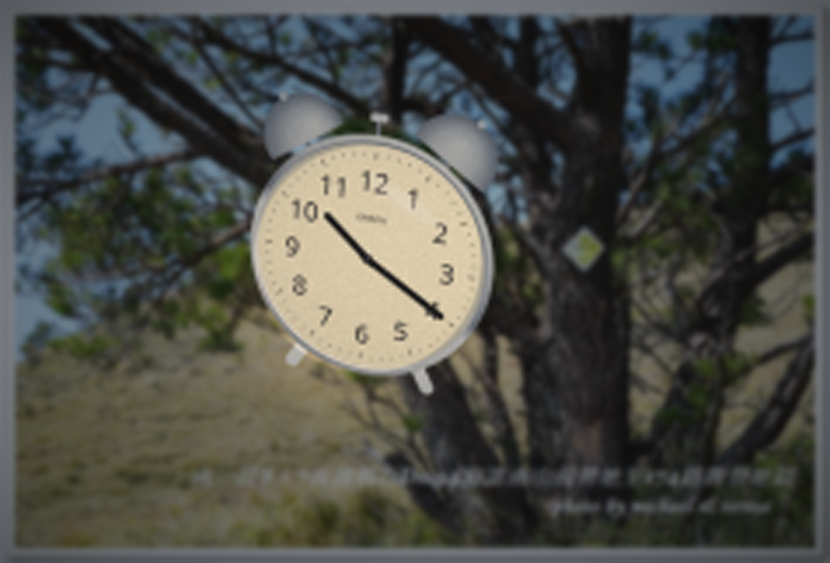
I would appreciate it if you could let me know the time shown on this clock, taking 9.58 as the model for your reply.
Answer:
10.20
